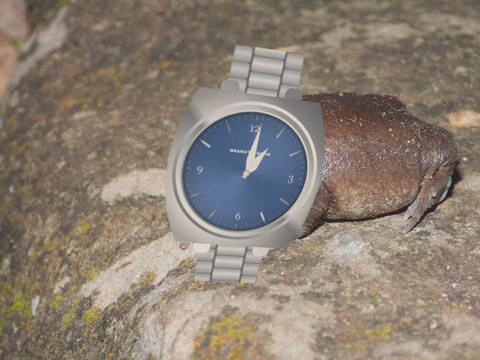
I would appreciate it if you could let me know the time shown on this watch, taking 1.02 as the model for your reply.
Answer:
1.01
